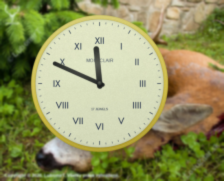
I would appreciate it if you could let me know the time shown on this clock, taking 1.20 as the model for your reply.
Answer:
11.49
